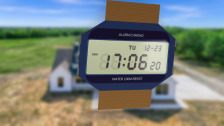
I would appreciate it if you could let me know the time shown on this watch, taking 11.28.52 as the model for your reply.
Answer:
17.06.20
